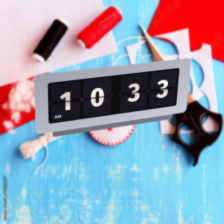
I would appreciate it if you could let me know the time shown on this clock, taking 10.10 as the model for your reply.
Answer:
10.33
